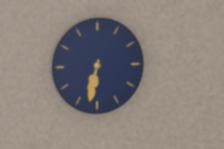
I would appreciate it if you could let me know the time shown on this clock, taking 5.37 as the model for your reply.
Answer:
6.32
